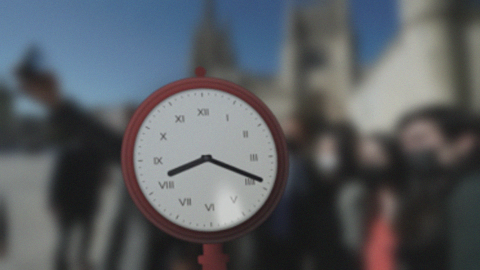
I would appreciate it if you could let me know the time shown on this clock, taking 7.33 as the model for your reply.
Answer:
8.19
